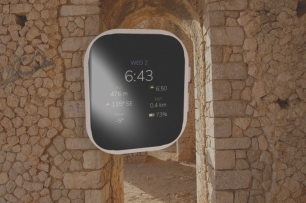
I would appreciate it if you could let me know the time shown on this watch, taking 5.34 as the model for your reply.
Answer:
6.43
